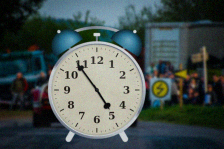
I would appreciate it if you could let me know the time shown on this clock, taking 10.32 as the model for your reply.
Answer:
4.54
